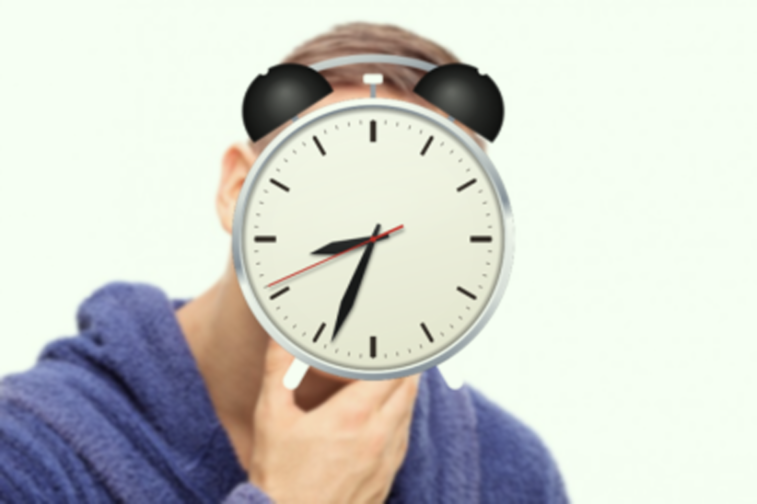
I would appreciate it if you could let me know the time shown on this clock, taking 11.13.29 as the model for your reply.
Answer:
8.33.41
